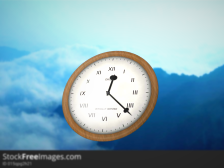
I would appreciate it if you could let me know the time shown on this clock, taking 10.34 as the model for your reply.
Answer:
12.22
